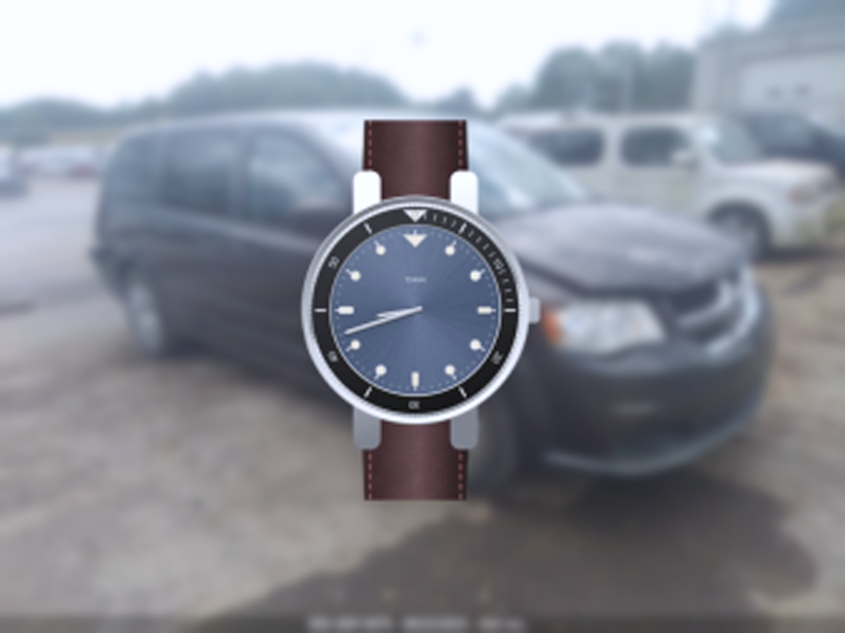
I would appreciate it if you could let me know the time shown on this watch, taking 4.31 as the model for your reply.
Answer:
8.42
